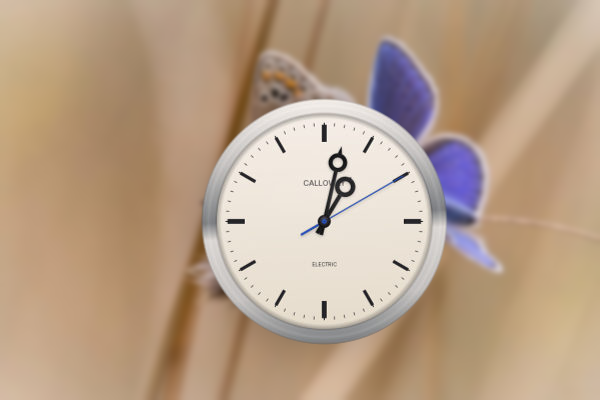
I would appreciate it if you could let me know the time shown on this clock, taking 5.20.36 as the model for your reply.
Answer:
1.02.10
